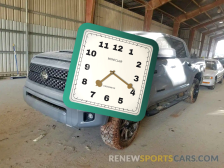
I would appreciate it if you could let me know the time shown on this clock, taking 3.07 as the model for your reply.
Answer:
7.19
